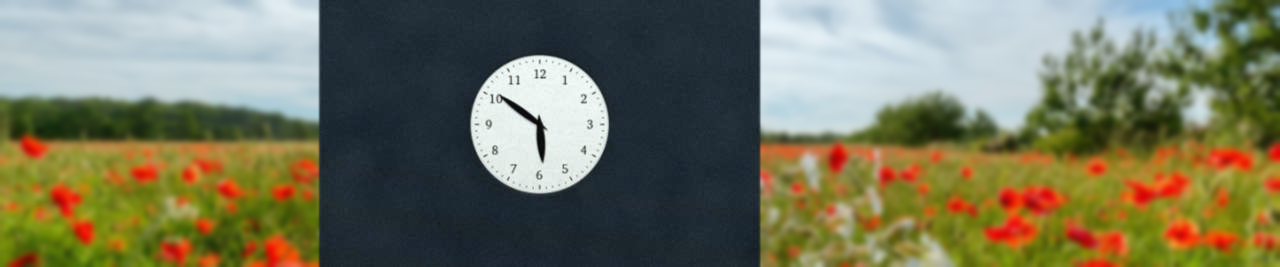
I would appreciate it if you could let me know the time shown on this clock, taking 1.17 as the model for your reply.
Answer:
5.51
